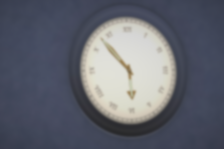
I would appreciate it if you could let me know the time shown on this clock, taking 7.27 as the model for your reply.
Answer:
5.53
